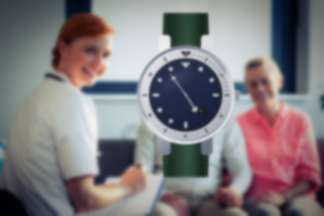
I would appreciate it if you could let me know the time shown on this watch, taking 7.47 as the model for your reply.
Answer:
4.54
